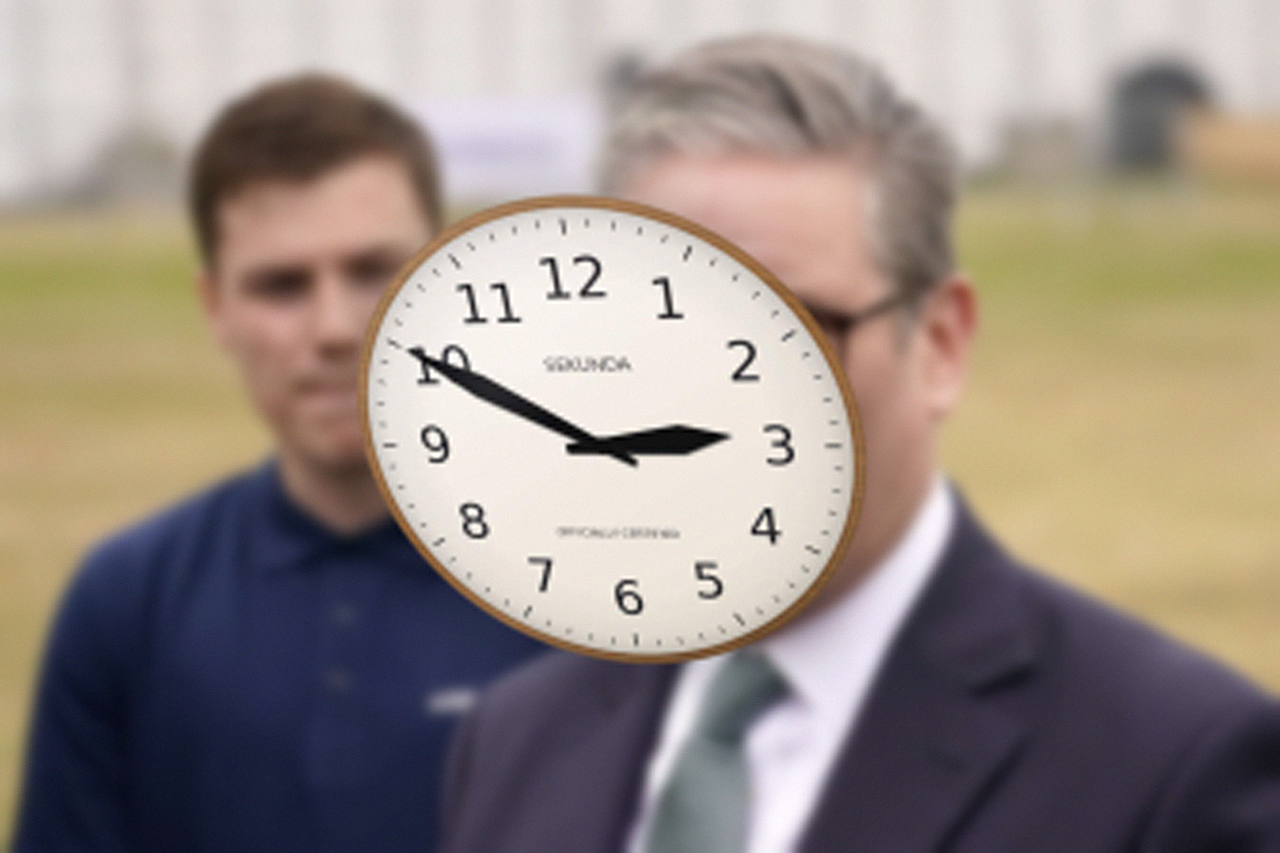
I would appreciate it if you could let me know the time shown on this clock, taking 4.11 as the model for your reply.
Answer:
2.50
